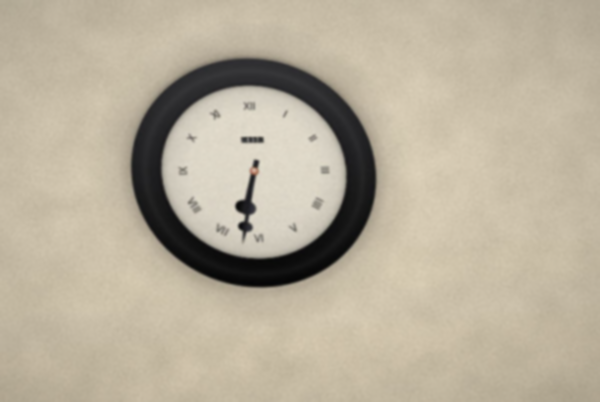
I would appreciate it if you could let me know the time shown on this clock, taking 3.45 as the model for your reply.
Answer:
6.32
